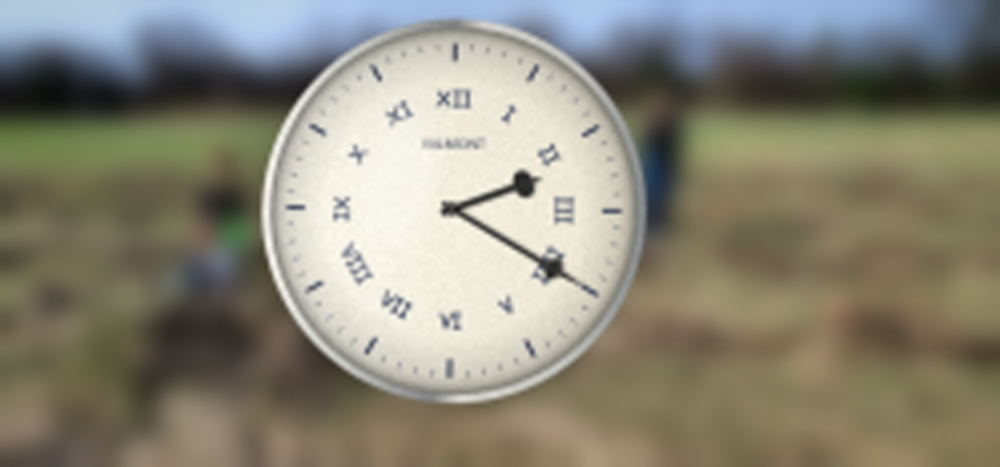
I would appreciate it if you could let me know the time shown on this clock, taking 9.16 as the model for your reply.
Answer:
2.20
